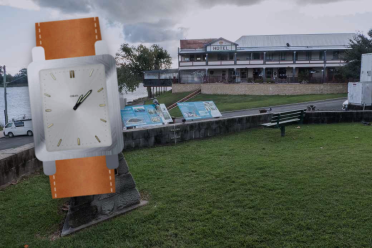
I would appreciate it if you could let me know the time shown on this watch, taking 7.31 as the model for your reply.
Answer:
1.08
